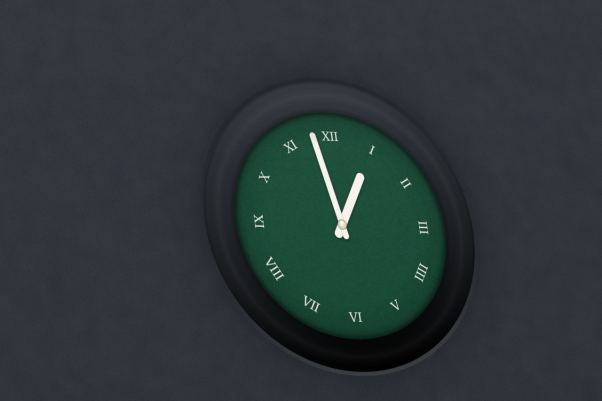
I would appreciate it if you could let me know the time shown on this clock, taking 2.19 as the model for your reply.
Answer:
12.58
